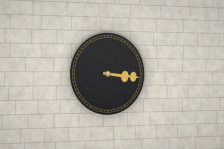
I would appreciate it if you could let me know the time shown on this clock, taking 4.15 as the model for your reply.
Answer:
3.16
